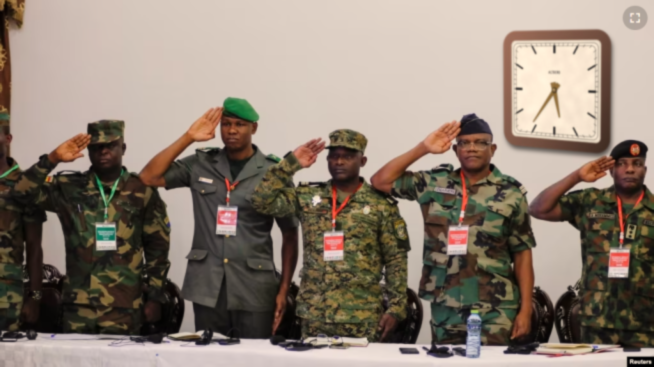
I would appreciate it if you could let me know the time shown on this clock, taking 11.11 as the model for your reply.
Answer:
5.36
